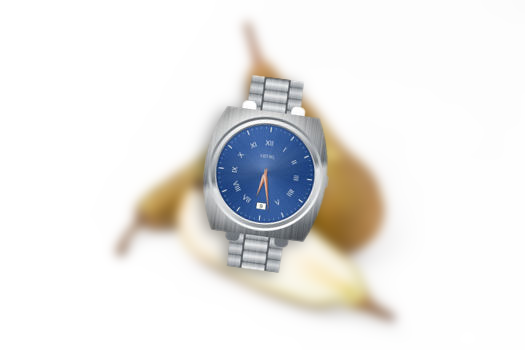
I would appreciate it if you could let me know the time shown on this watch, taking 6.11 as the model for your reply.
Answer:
6.28
